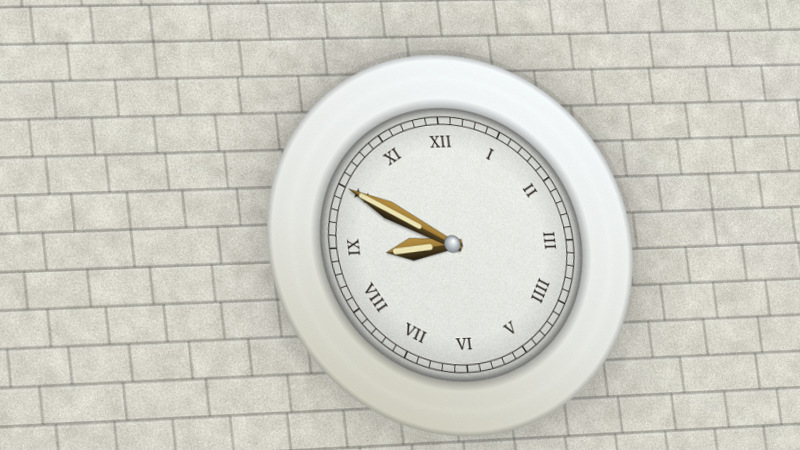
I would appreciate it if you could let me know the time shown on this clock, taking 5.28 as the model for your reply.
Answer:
8.50
